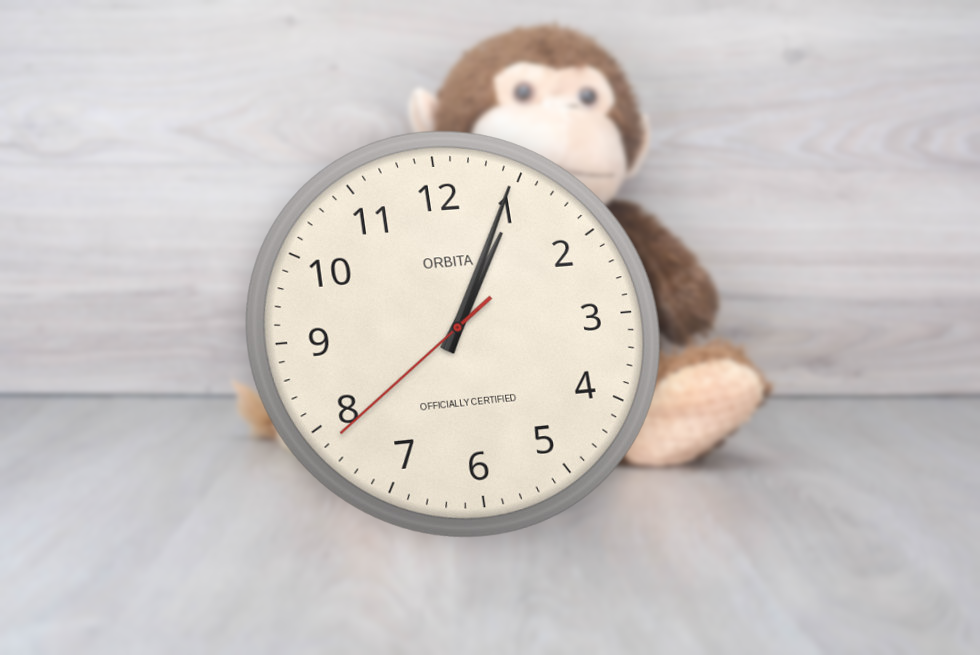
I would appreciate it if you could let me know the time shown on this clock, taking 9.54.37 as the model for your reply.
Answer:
1.04.39
